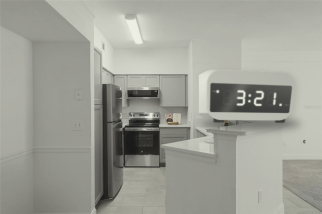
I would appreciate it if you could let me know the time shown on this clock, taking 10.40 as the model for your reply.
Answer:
3.21
